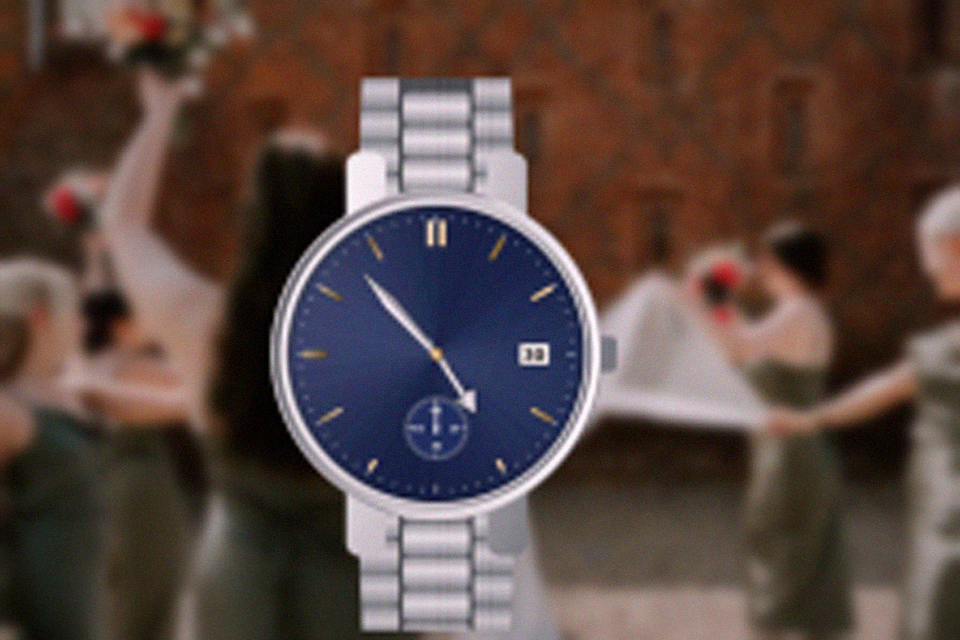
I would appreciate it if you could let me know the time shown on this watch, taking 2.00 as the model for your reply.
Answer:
4.53
